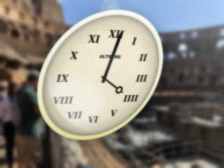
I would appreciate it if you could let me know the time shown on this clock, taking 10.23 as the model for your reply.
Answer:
4.01
